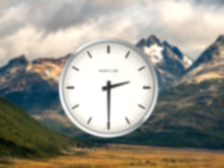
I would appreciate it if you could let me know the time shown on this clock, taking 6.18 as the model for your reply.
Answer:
2.30
